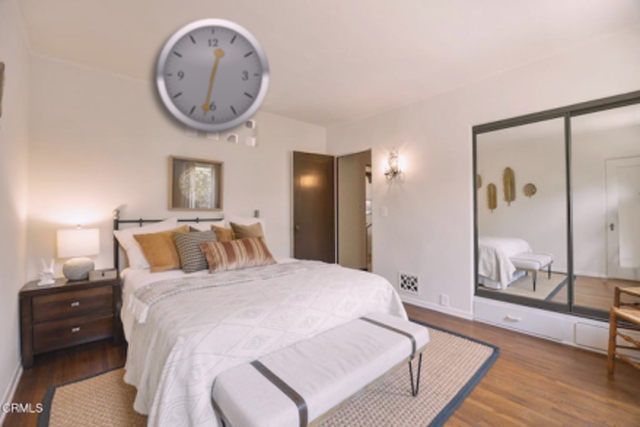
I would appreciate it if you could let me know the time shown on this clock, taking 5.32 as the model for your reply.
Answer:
12.32
